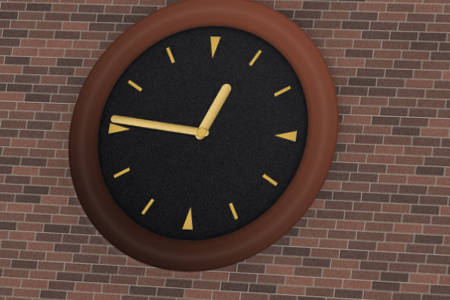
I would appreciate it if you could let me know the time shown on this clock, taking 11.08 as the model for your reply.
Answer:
12.46
